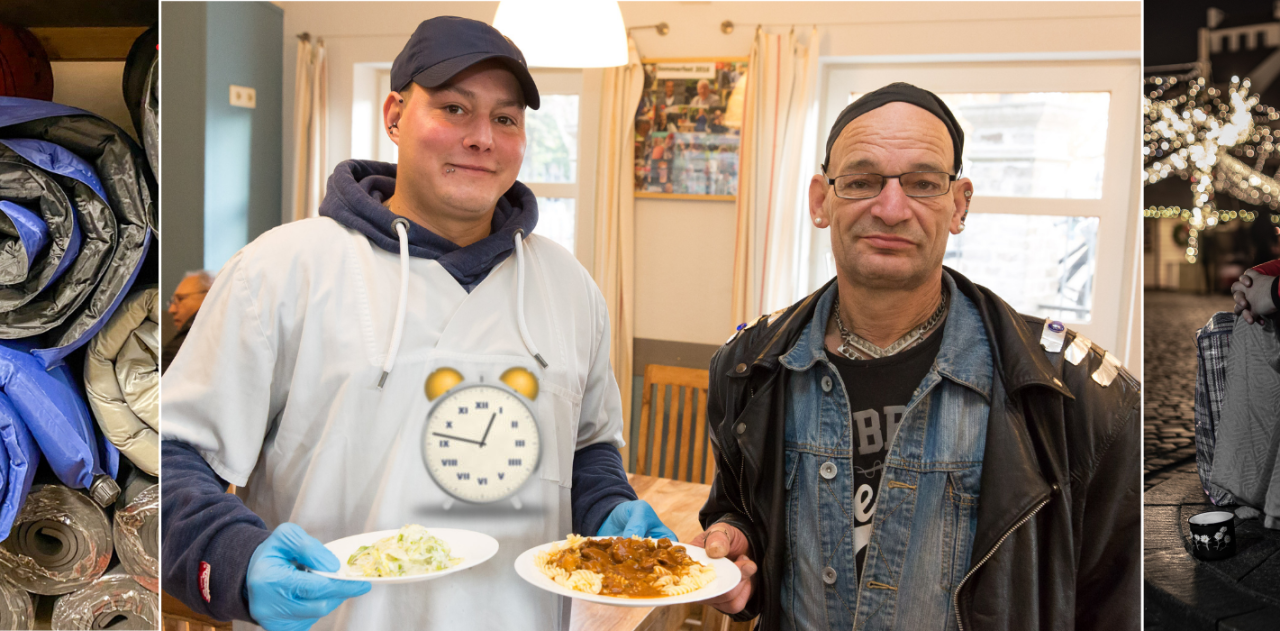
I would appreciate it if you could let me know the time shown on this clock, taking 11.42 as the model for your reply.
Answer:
12.47
